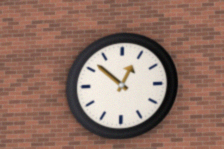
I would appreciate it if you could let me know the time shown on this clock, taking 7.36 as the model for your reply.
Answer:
12.52
